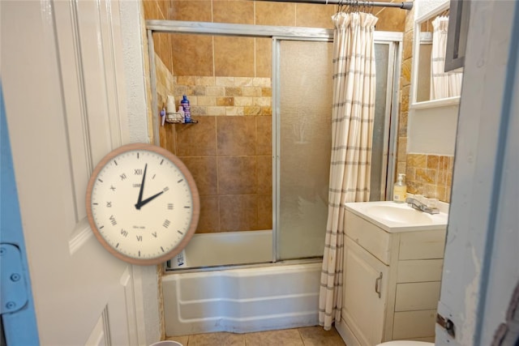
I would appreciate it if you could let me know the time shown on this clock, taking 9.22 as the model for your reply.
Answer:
2.02
